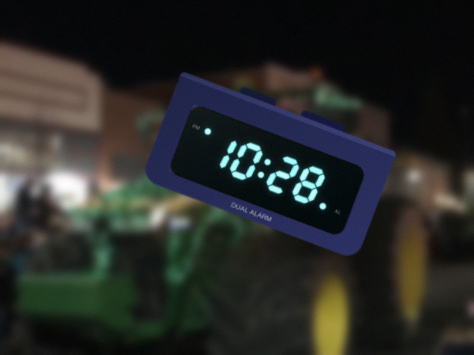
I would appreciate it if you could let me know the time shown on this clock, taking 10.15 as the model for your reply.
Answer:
10.28
